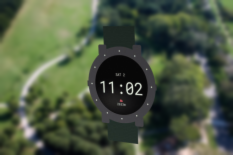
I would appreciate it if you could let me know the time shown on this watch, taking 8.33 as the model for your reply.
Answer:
11.02
